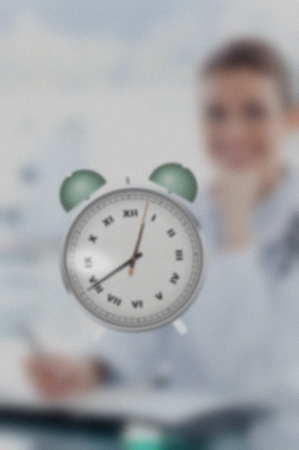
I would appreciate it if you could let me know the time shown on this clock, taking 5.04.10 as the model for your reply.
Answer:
12.40.03
